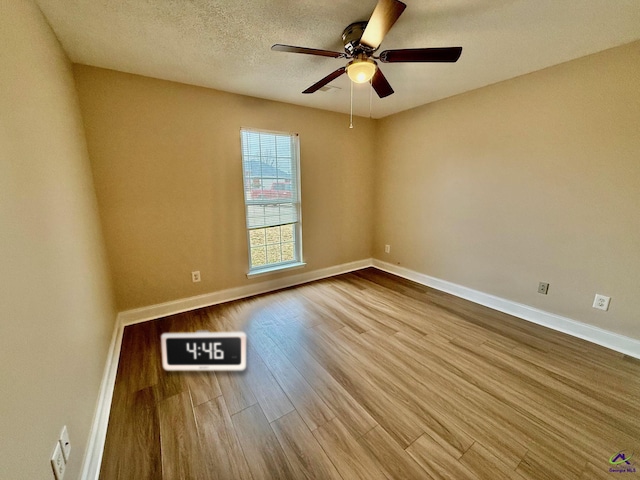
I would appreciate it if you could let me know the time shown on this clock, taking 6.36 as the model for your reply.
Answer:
4.46
